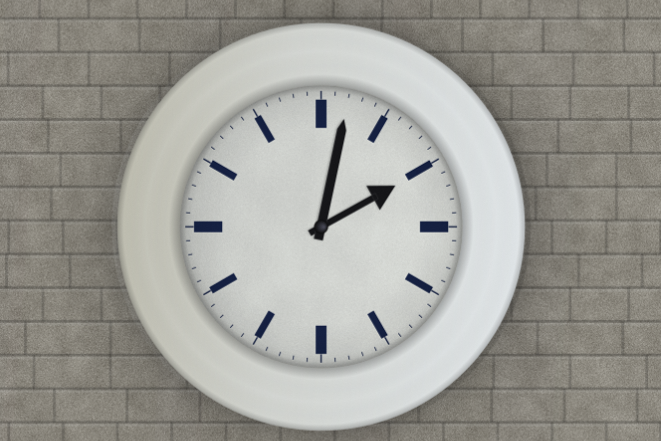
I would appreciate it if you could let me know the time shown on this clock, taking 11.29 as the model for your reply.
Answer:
2.02
